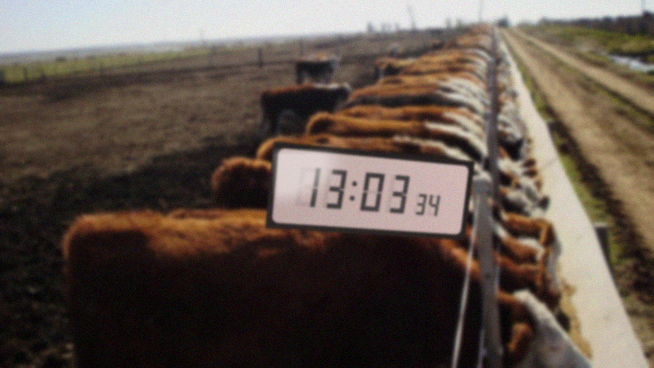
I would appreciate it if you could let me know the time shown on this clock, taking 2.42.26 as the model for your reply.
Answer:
13.03.34
